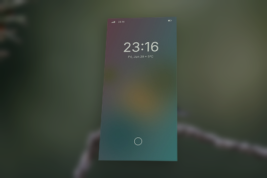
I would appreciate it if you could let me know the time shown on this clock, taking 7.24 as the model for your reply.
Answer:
23.16
